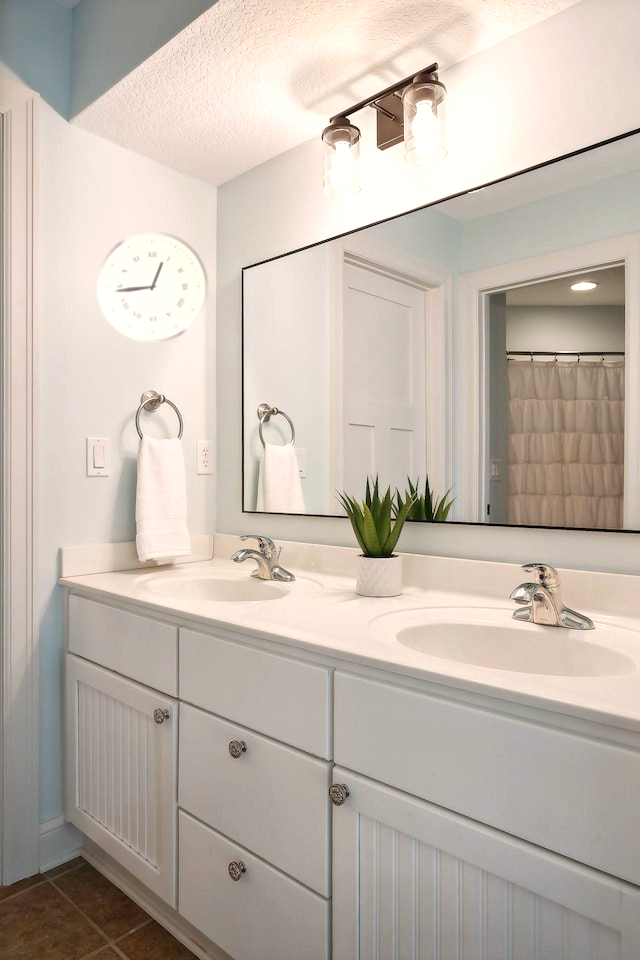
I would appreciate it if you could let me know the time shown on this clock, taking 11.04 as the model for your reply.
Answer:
12.44
